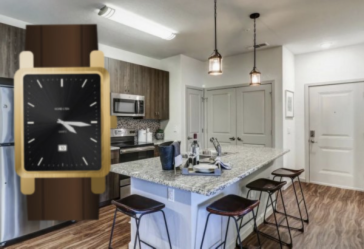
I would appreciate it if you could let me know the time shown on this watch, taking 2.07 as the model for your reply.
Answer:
4.16
